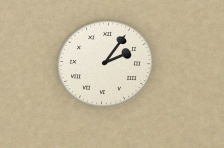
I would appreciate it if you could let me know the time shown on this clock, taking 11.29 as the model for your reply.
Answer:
2.05
